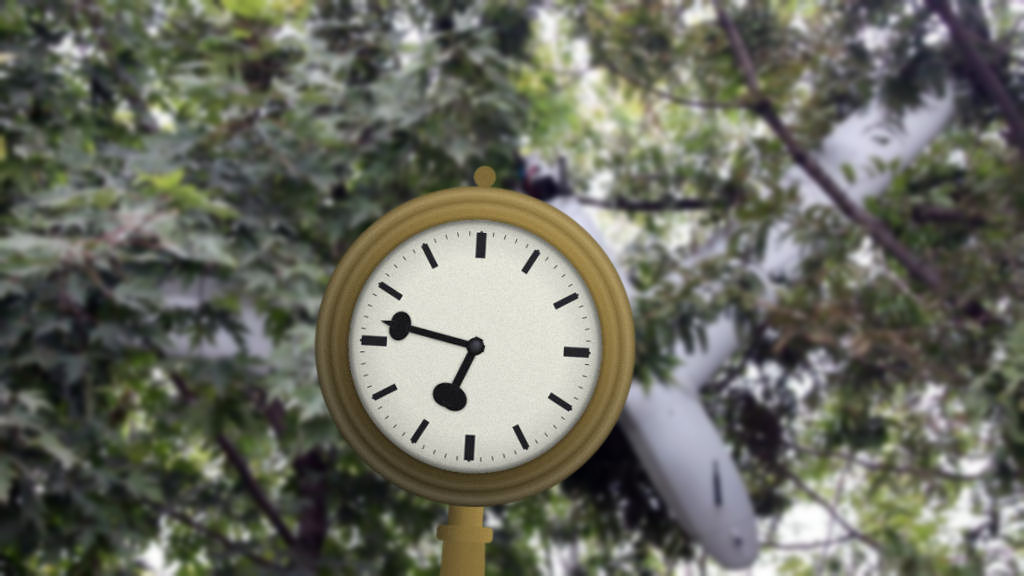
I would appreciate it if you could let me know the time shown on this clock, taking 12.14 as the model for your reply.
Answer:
6.47
